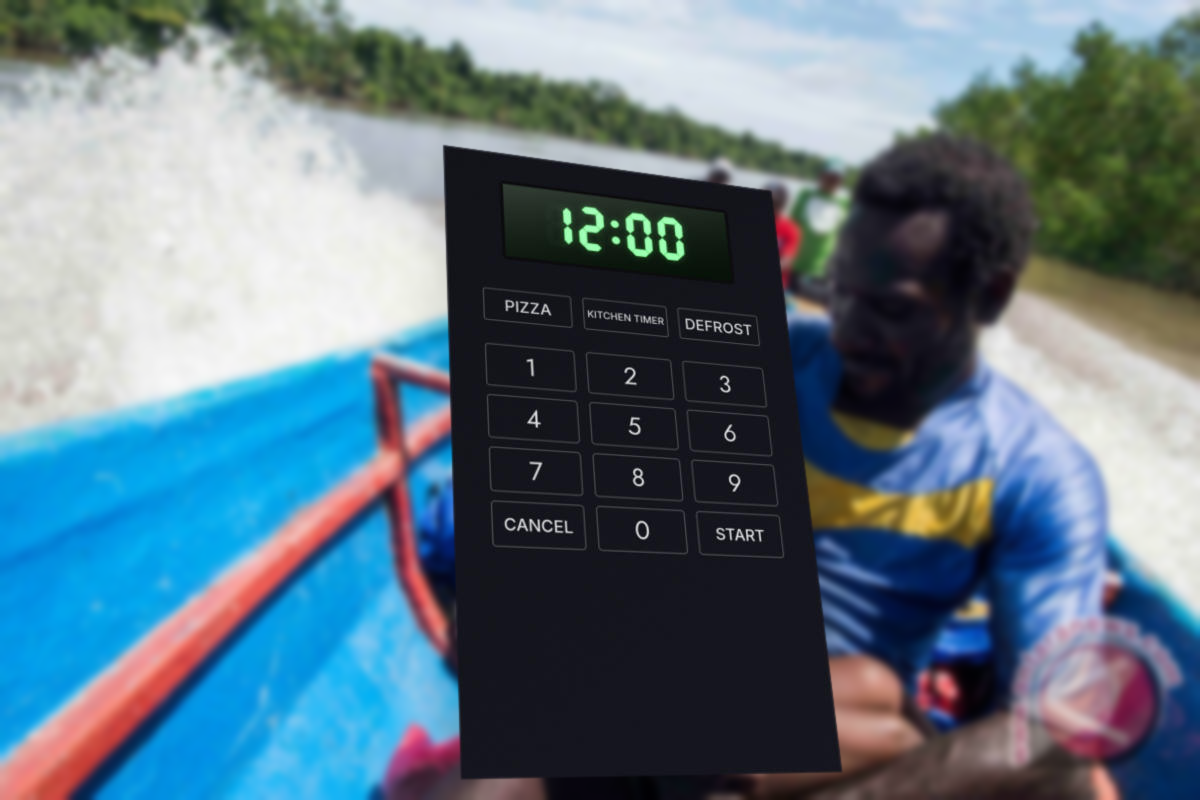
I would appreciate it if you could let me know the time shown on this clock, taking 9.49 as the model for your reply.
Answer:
12.00
